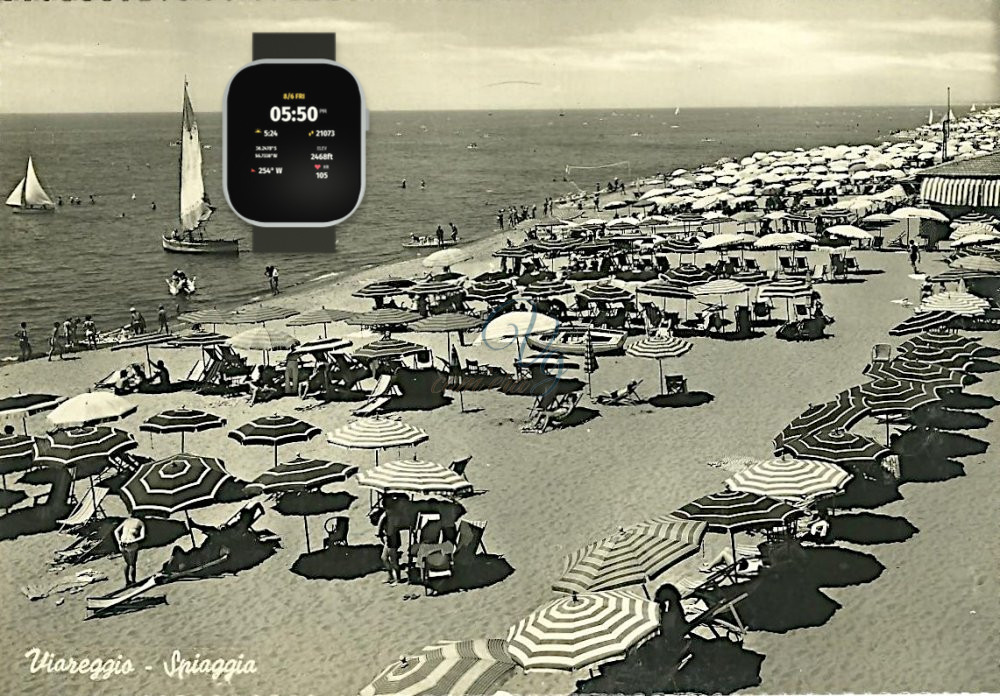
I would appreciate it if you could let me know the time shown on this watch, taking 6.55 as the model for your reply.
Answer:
5.50
